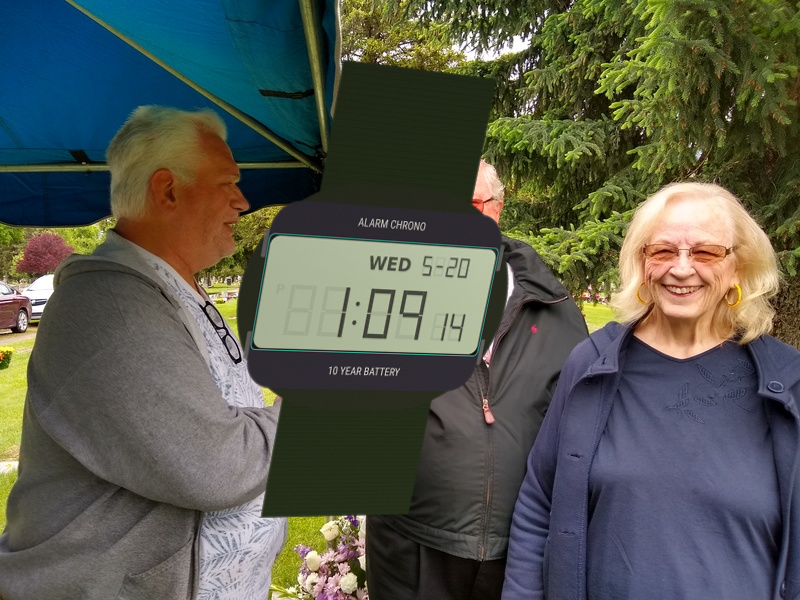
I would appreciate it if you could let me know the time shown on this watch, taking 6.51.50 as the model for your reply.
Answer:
1.09.14
